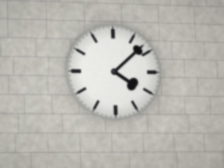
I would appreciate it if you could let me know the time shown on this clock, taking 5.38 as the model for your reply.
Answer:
4.08
